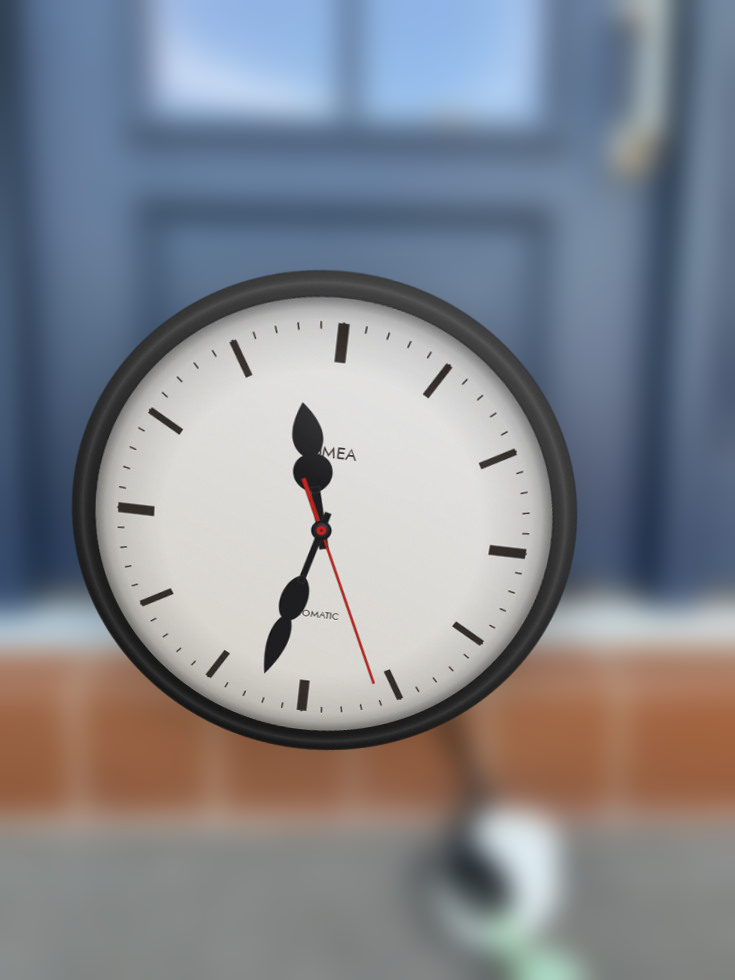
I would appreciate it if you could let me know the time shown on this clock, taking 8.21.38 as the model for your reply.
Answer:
11.32.26
